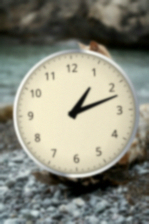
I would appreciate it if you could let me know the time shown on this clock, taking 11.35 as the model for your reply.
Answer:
1.12
